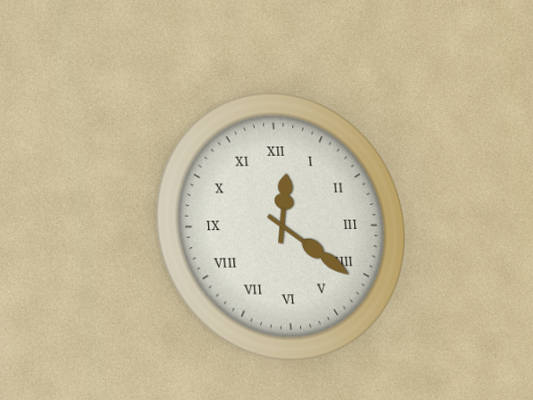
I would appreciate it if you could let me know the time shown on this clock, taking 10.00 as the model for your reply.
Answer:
12.21
